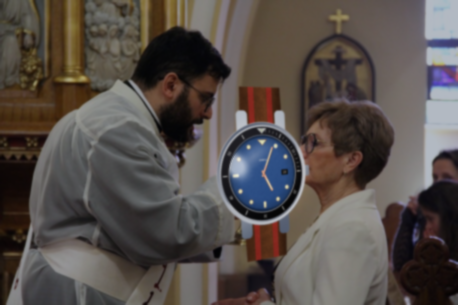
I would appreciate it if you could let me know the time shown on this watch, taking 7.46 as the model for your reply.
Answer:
5.04
